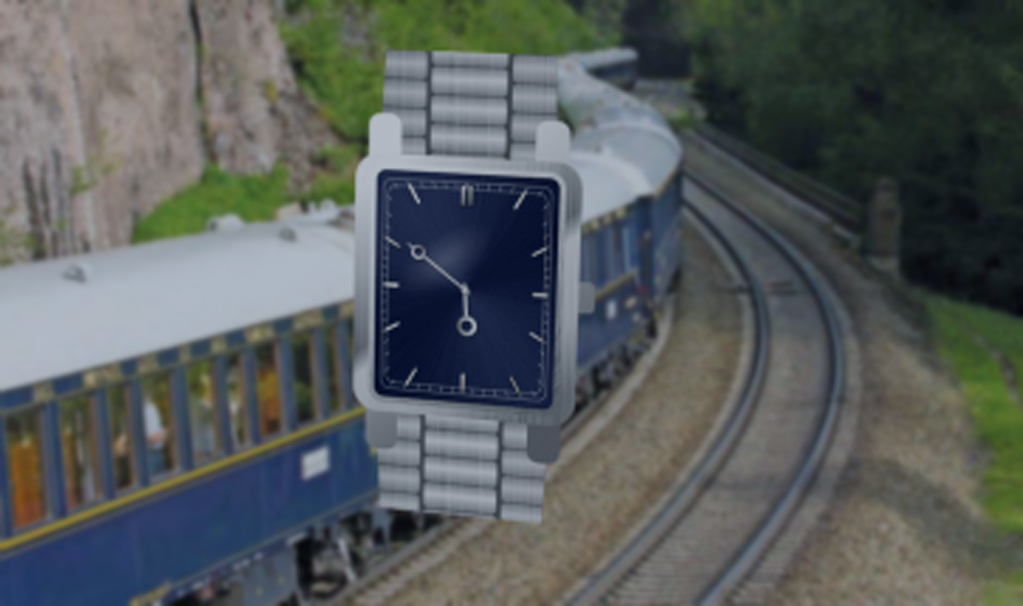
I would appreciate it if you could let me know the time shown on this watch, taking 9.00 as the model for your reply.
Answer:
5.51
